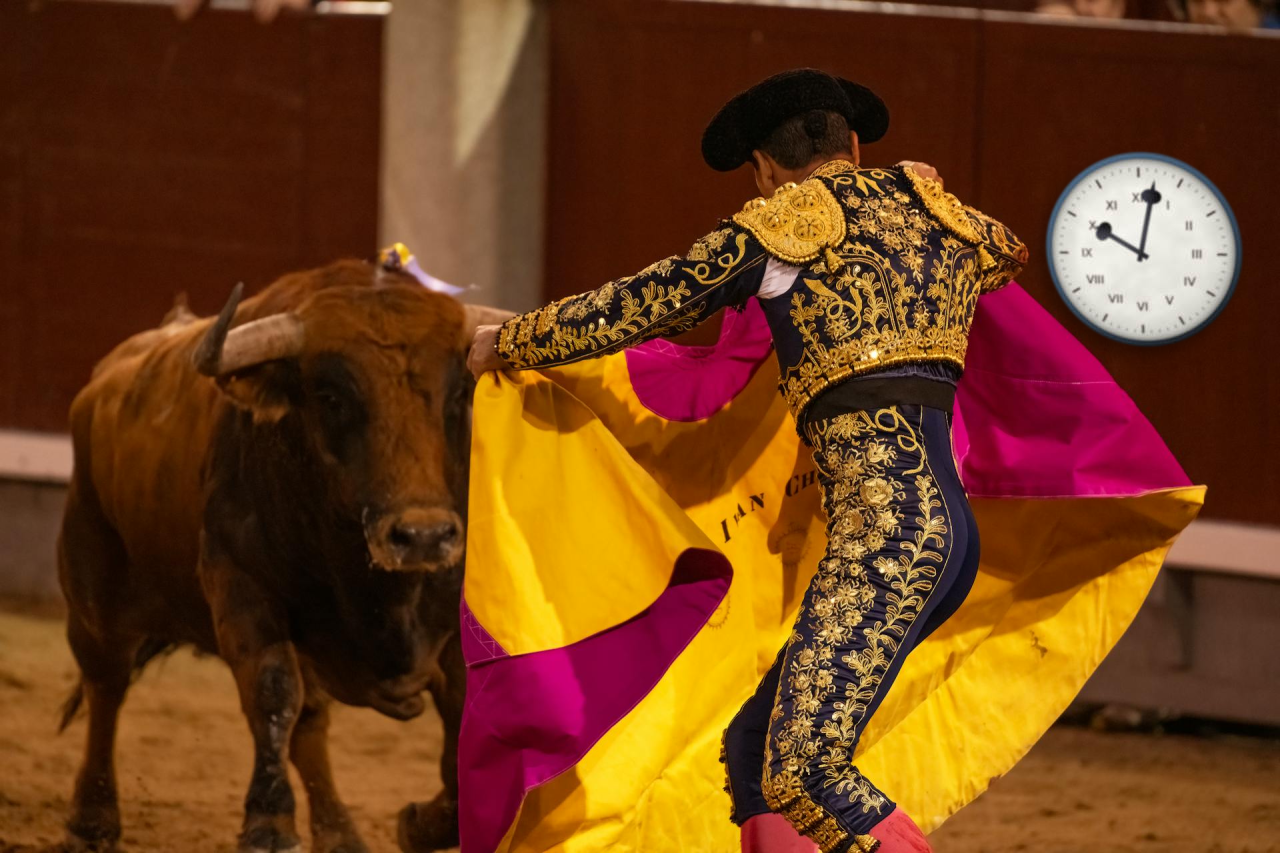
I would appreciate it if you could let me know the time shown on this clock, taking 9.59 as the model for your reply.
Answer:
10.02
